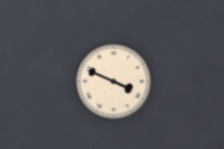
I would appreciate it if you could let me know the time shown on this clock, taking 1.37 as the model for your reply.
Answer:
3.49
